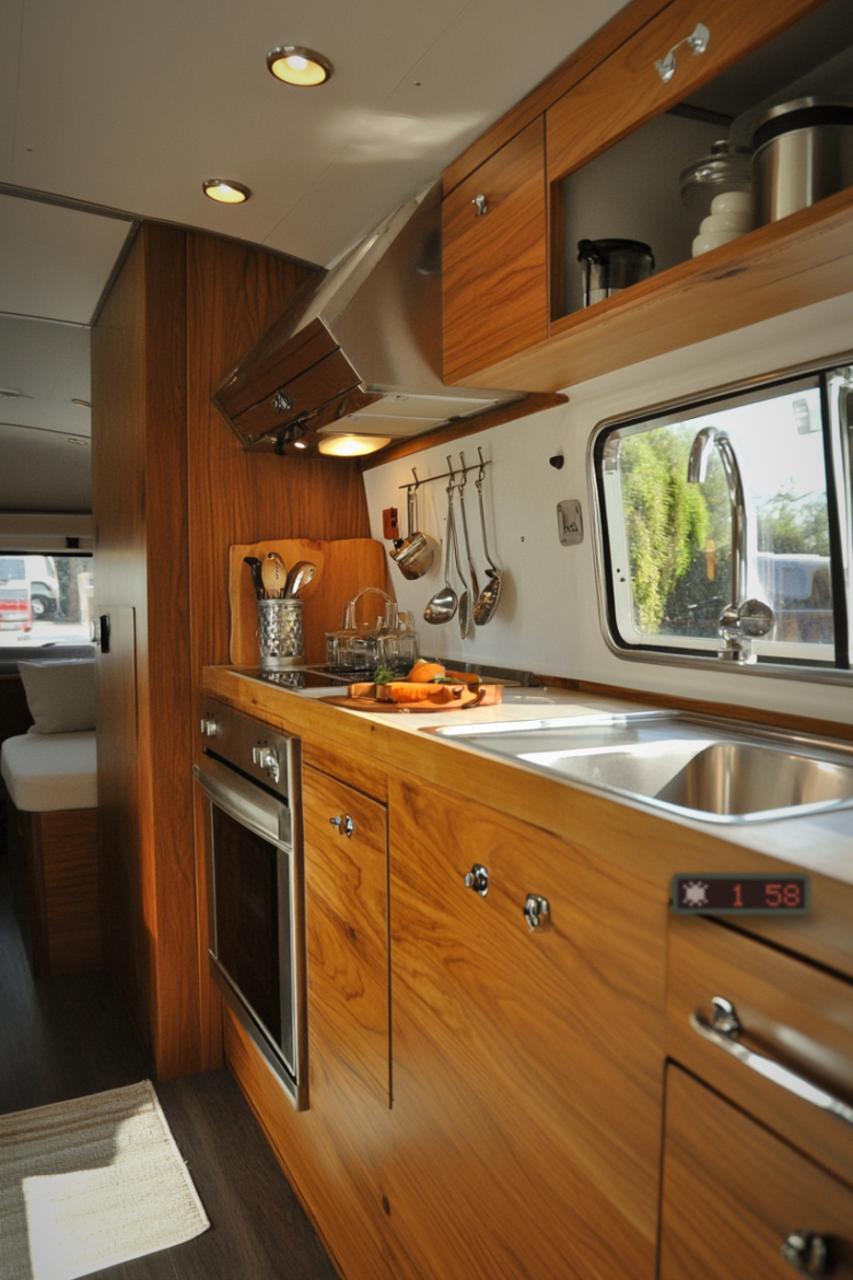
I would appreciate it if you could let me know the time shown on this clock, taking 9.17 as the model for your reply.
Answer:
1.58
